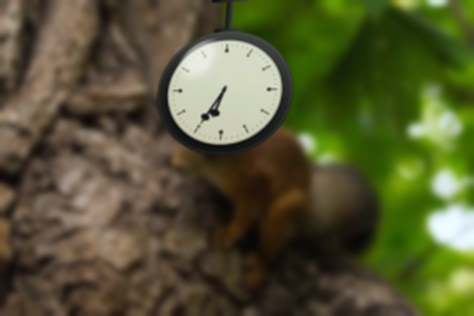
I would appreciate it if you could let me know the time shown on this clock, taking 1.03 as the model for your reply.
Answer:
6.35
